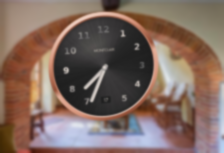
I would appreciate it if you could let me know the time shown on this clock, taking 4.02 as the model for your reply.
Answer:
7.34
